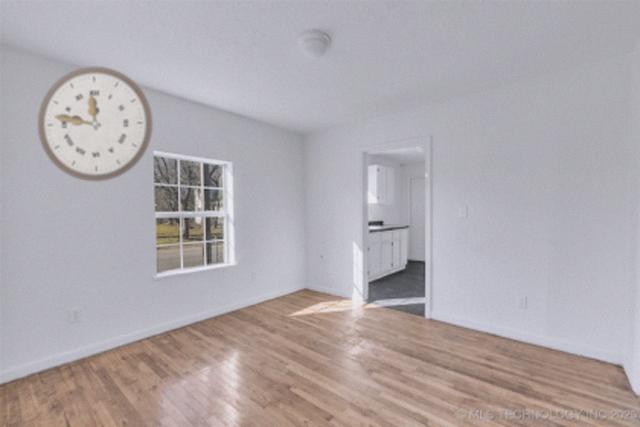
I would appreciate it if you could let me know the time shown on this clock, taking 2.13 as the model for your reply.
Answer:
11.47
